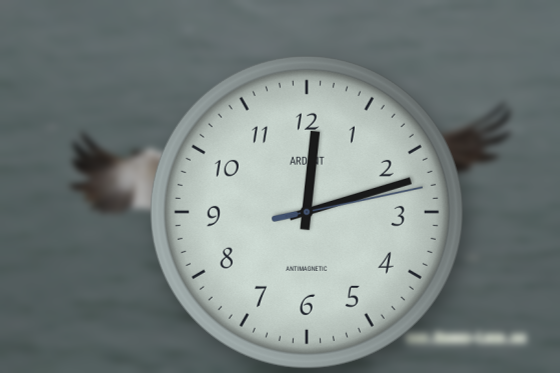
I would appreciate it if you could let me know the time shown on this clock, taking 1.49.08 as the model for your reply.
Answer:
12.12.13
